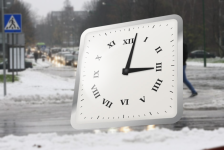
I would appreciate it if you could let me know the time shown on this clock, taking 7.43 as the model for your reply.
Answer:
3.02
